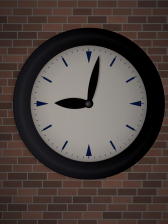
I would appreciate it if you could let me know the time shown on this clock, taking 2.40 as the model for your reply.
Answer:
9.02
